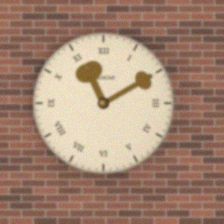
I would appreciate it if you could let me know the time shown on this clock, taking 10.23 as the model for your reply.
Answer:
11.10
